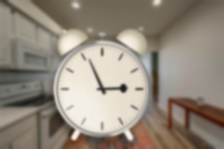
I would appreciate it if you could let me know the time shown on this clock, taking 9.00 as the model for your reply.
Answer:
2.56
